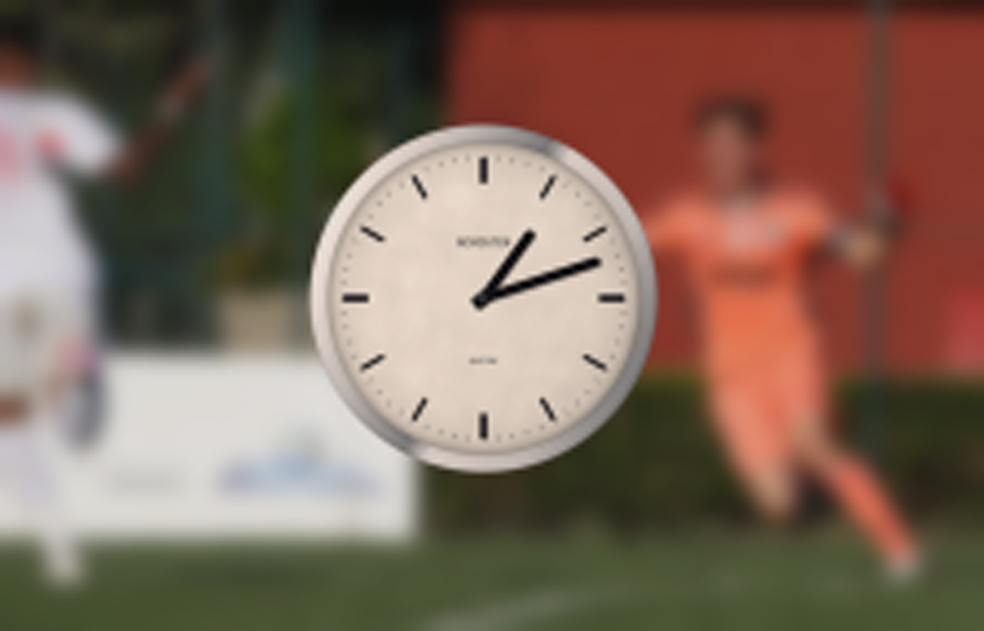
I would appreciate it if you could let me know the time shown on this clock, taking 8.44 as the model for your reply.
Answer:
1.12
